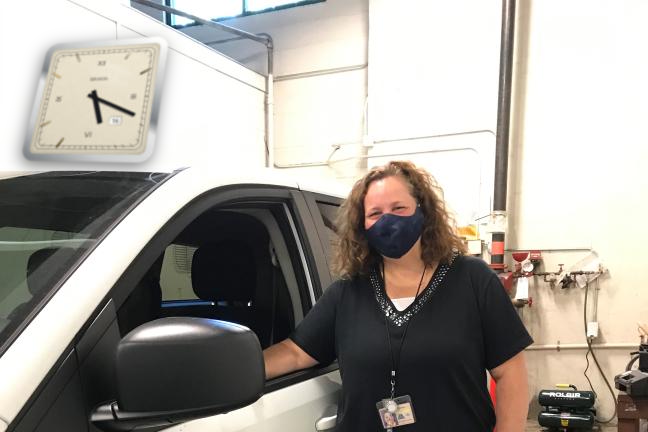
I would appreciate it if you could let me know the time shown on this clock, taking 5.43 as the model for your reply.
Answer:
5.19
